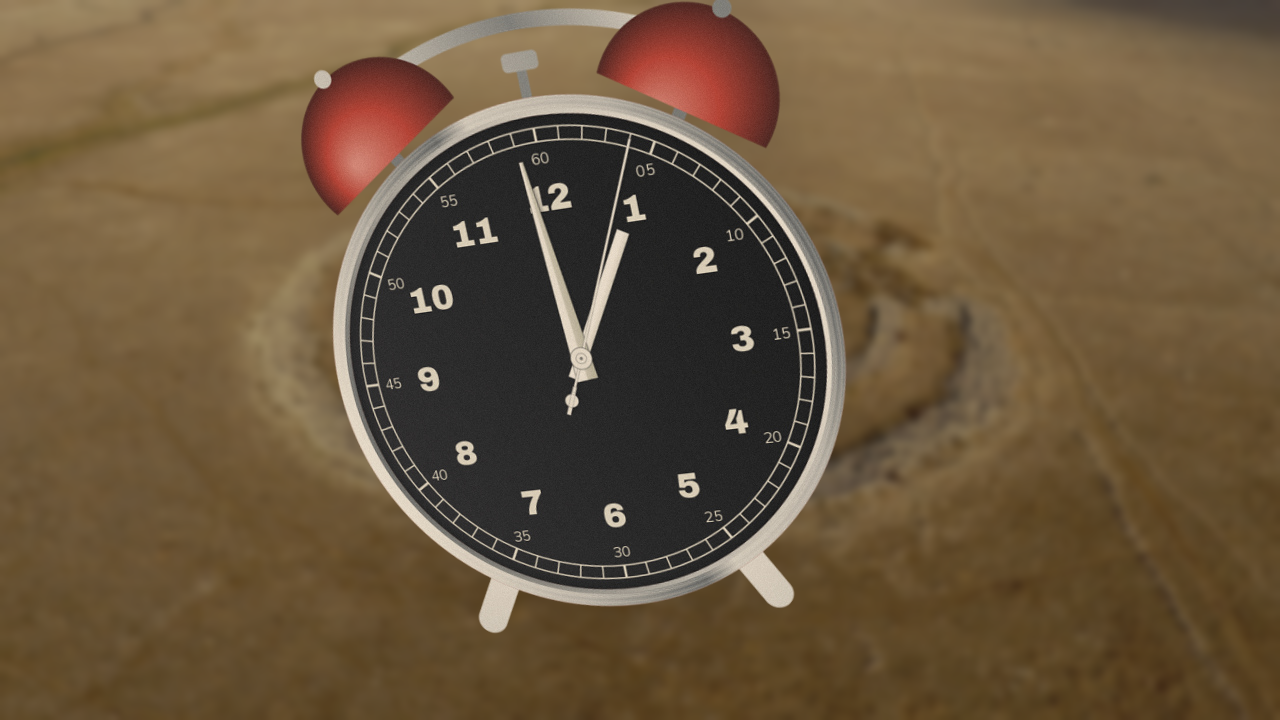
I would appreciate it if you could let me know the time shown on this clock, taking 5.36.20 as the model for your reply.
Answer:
12.59.04
